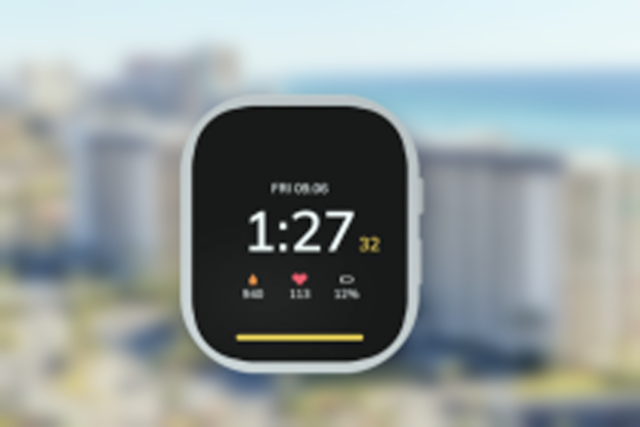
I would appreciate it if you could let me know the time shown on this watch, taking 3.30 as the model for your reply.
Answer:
1.27
